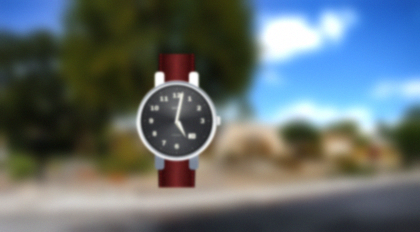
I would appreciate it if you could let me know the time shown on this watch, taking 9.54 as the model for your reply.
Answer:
5.02
